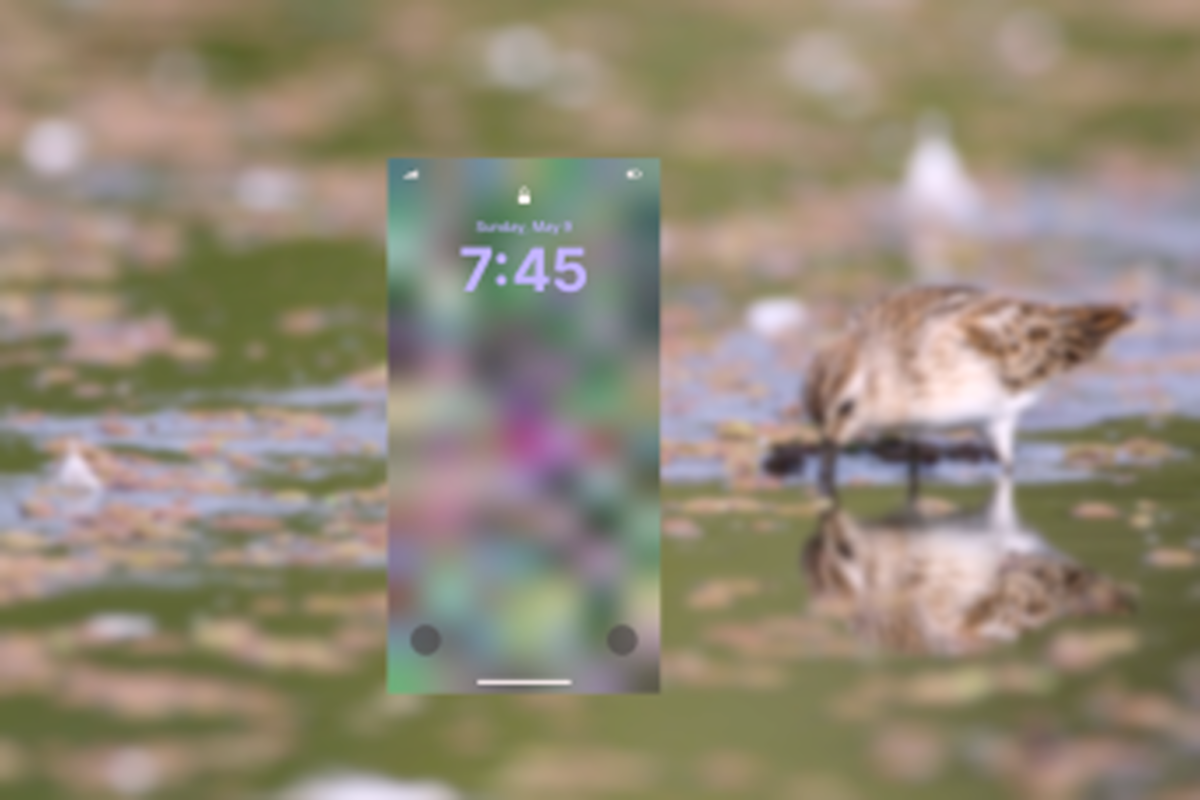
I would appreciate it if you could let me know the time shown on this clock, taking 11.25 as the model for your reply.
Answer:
7.45
